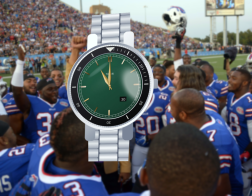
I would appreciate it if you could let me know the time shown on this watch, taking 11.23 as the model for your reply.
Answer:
11.00
